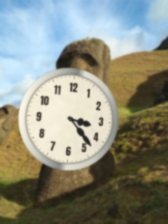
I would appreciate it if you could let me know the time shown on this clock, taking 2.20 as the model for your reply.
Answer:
3.23
